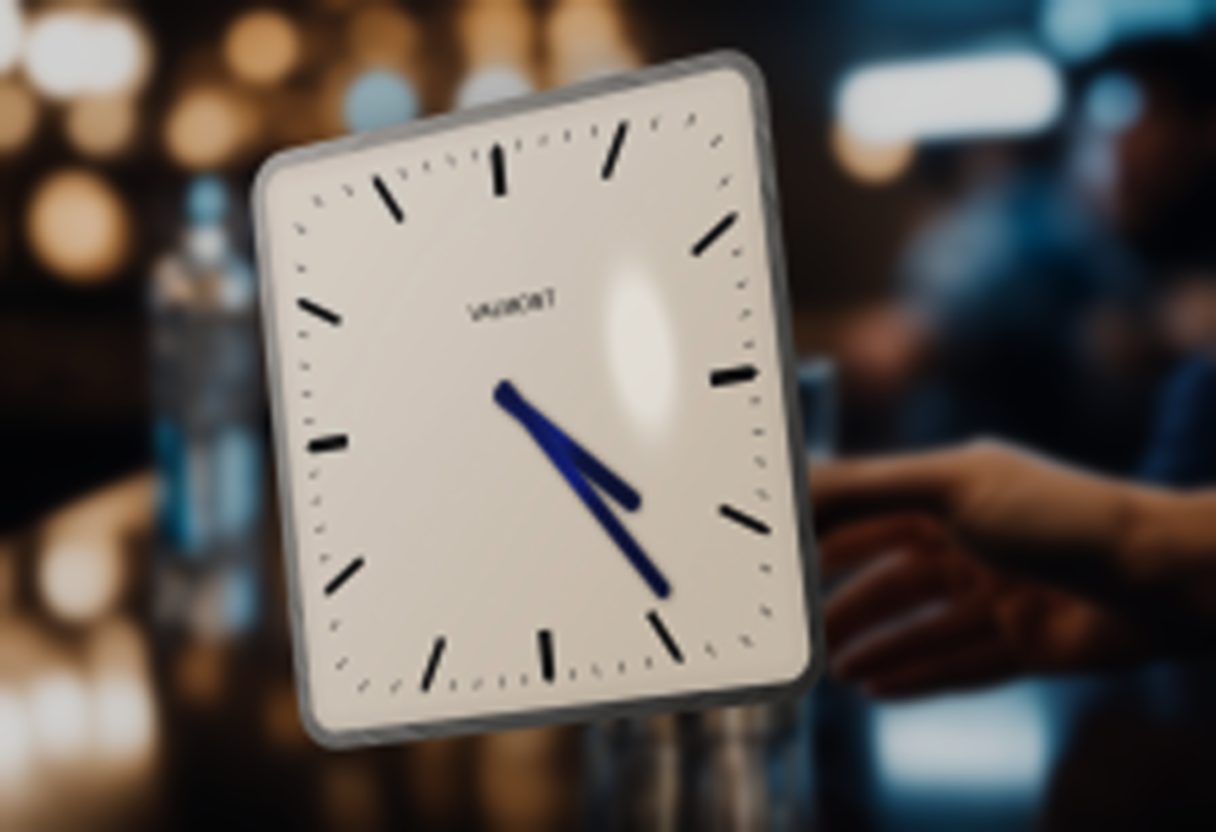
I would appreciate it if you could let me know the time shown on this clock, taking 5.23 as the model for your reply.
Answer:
4.24
